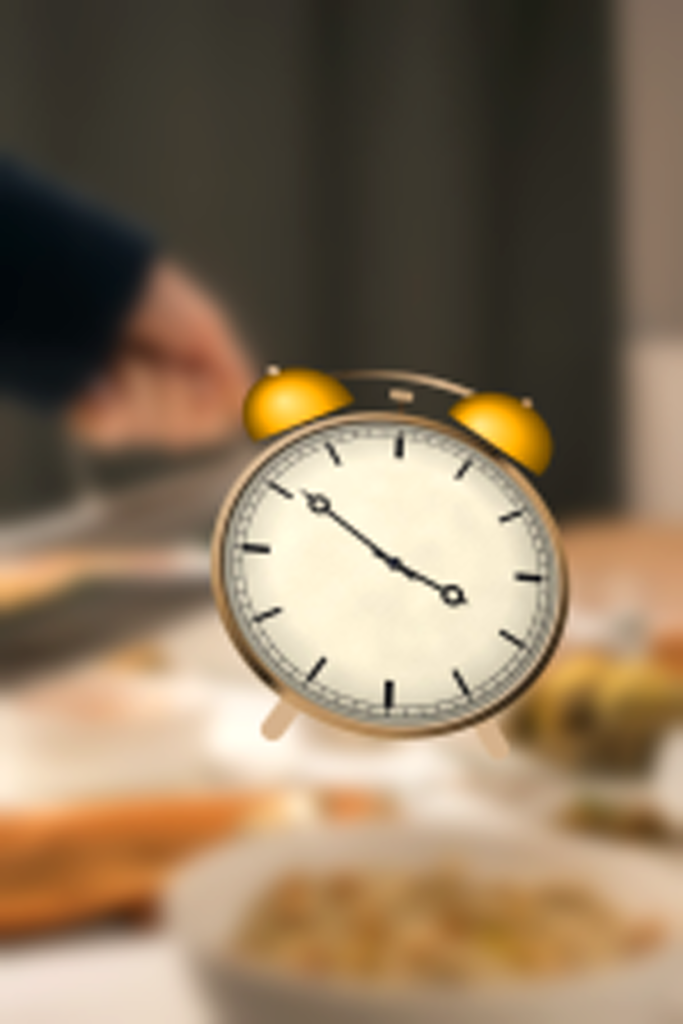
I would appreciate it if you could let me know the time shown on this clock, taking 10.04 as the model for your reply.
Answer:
3.51
